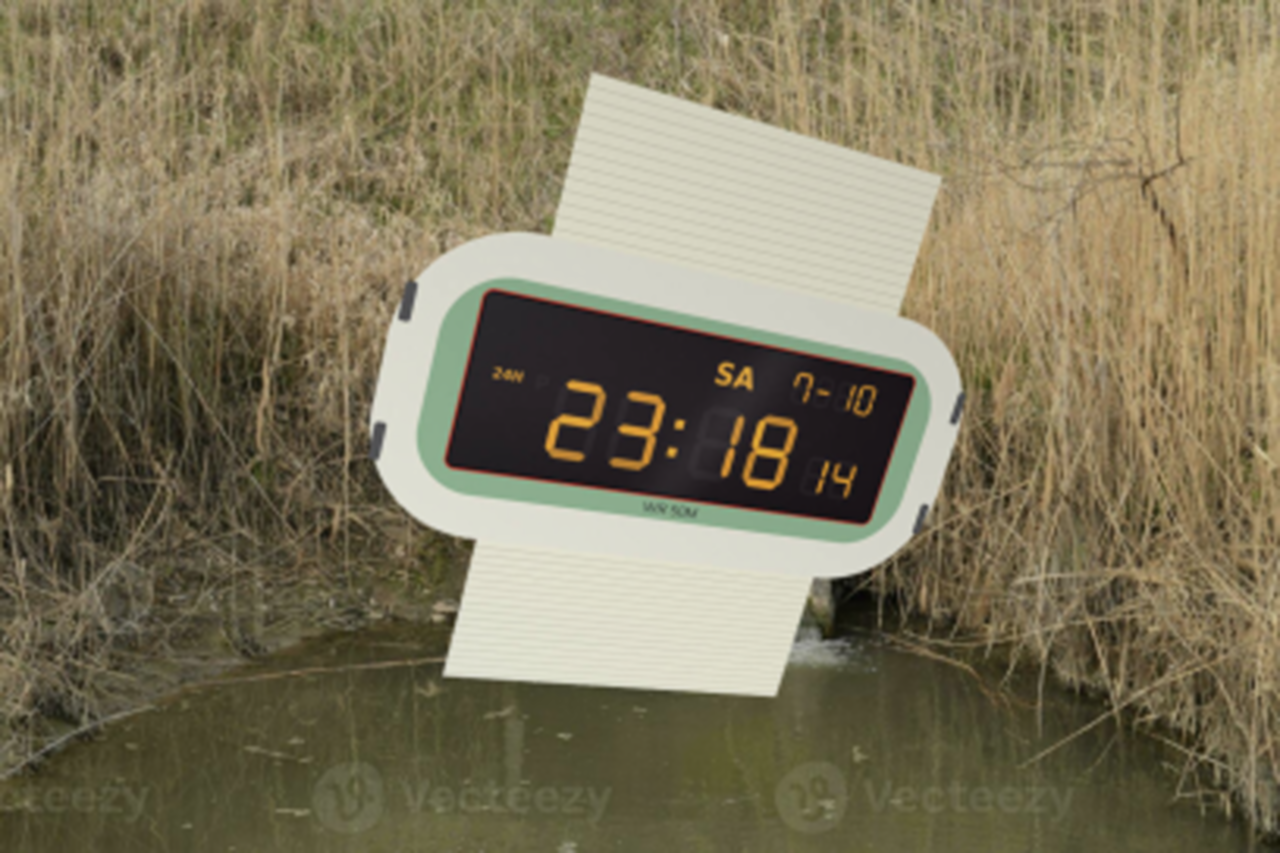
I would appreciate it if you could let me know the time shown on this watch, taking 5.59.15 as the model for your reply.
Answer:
23.18.14
